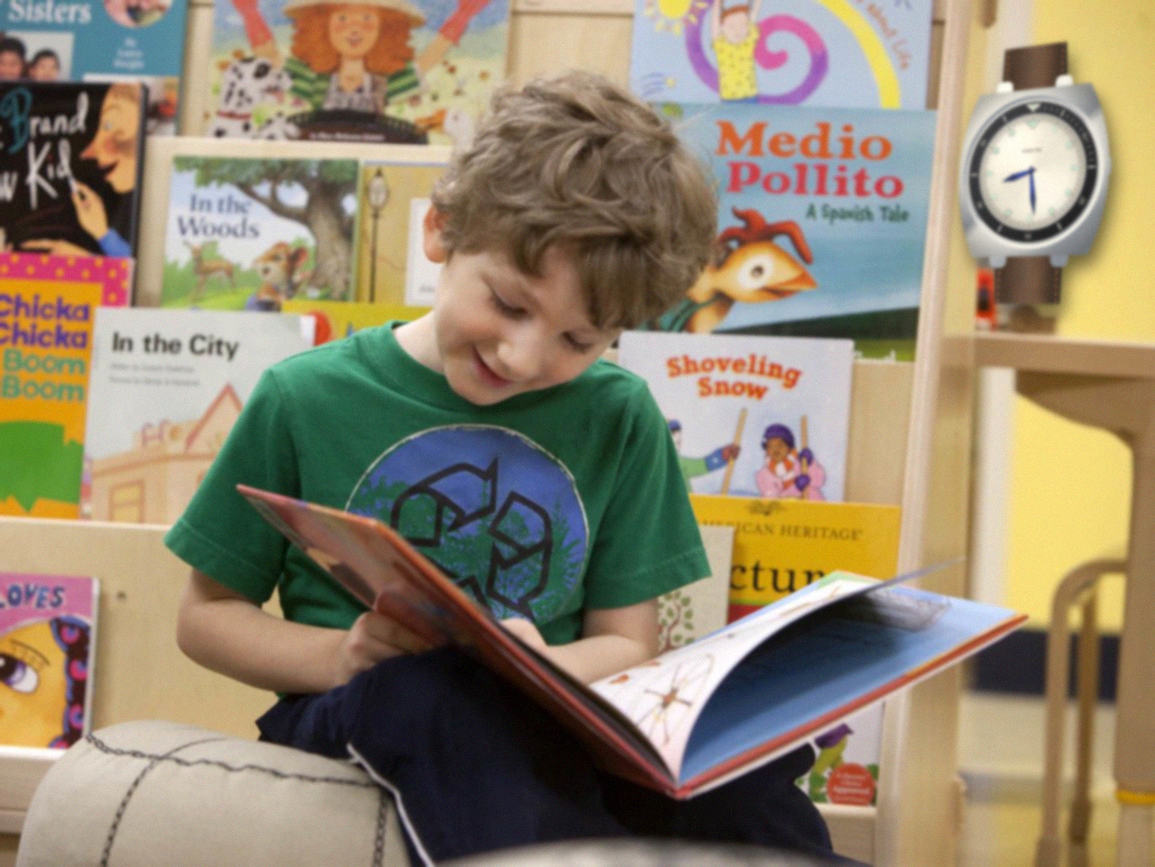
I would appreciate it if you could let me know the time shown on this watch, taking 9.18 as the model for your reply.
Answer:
8.29
